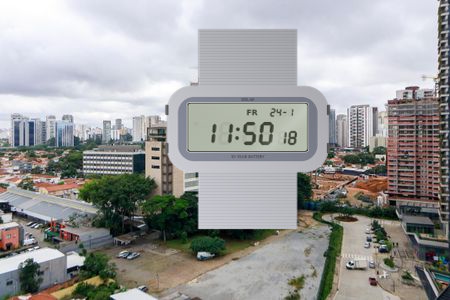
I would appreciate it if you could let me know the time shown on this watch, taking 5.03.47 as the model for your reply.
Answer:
11.50.18
